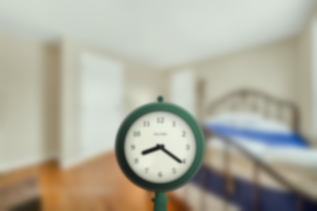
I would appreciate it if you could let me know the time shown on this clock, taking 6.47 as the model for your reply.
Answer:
8.21
